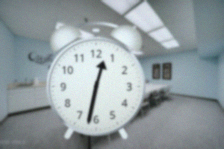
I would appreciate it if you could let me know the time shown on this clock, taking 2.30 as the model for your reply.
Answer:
12.32
